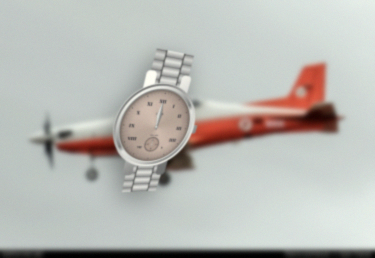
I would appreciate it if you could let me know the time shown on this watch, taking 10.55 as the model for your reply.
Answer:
12.00
